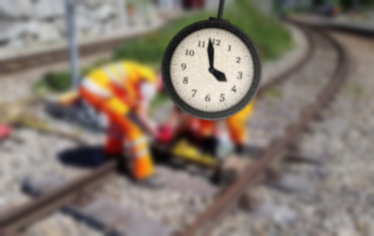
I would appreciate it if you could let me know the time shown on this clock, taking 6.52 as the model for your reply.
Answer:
3.58
